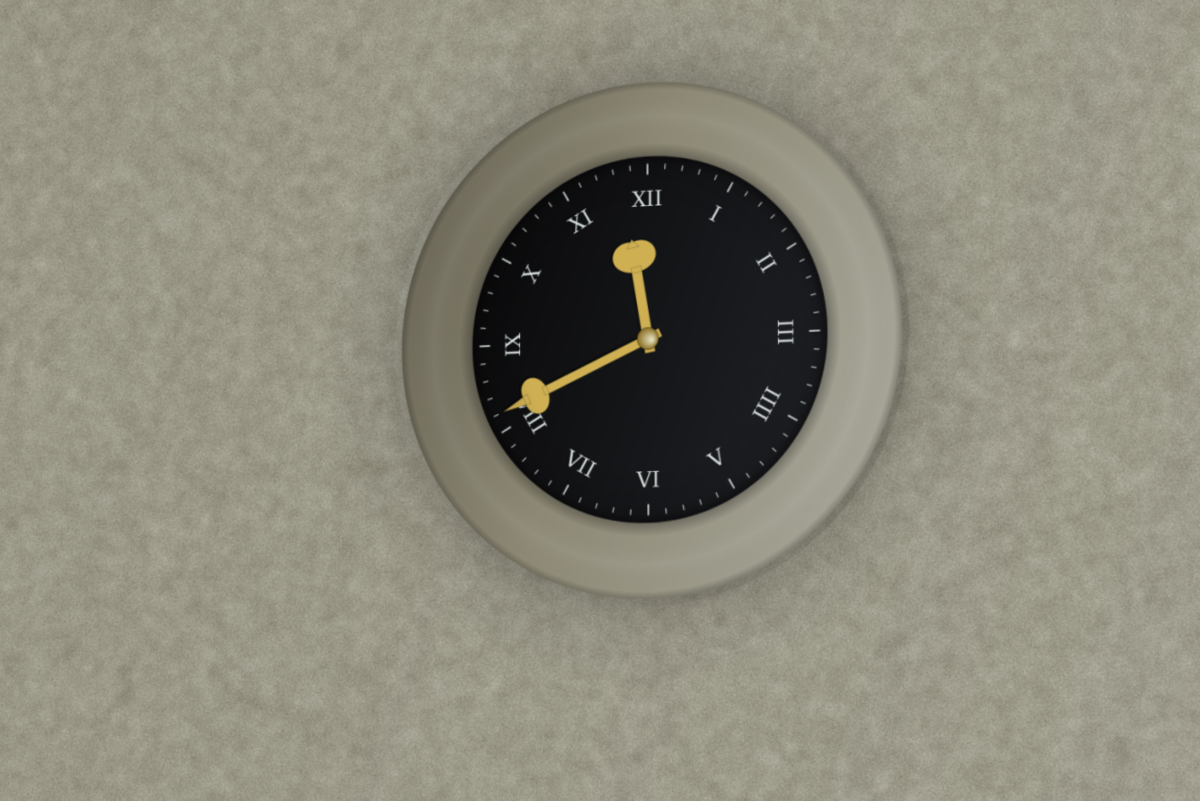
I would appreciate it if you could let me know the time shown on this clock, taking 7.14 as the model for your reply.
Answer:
11.41
